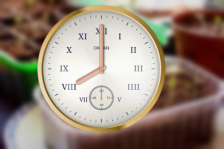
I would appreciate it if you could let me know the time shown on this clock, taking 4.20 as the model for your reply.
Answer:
8.00
